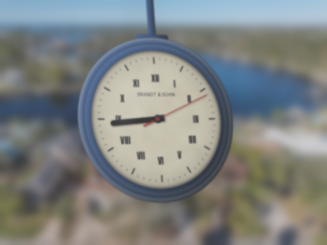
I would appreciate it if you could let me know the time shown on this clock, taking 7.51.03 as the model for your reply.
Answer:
8.44.11
